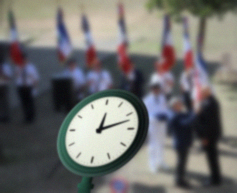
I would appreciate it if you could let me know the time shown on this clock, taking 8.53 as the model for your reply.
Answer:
12.12
